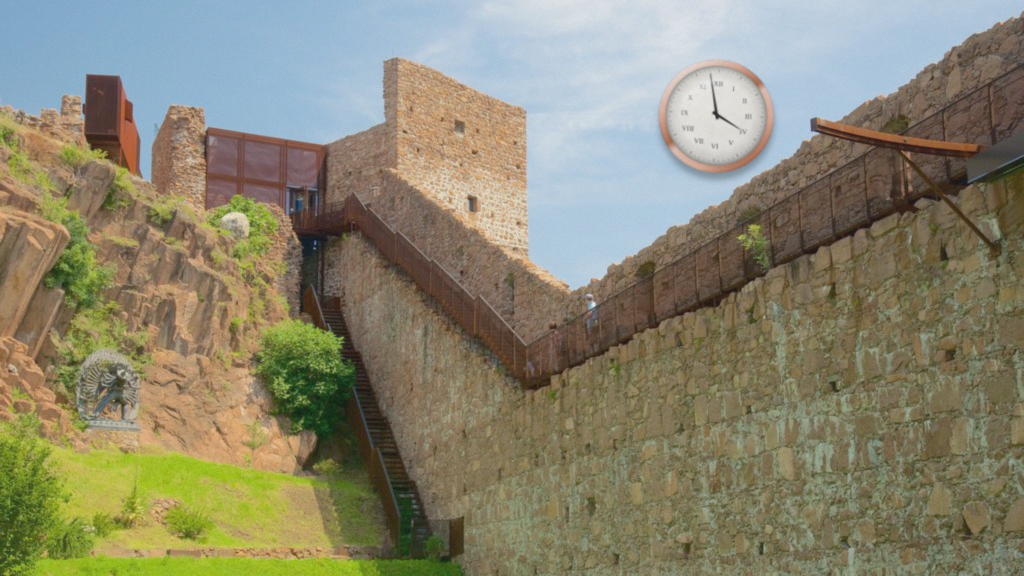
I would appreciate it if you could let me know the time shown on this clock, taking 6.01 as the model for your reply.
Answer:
3.58
